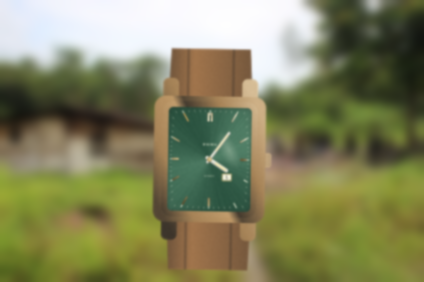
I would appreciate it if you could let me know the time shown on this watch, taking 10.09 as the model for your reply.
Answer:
4.06
